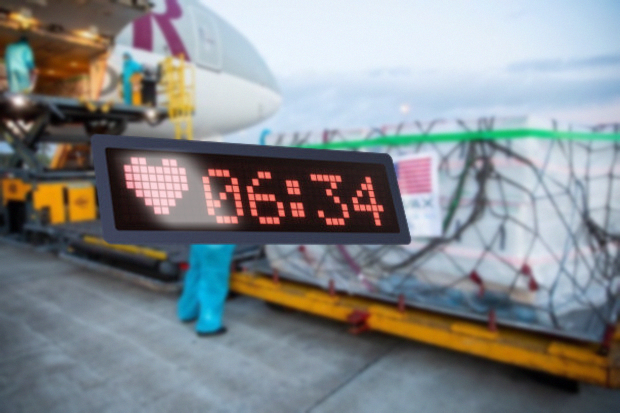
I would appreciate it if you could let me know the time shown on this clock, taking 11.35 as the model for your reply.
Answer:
6.34
